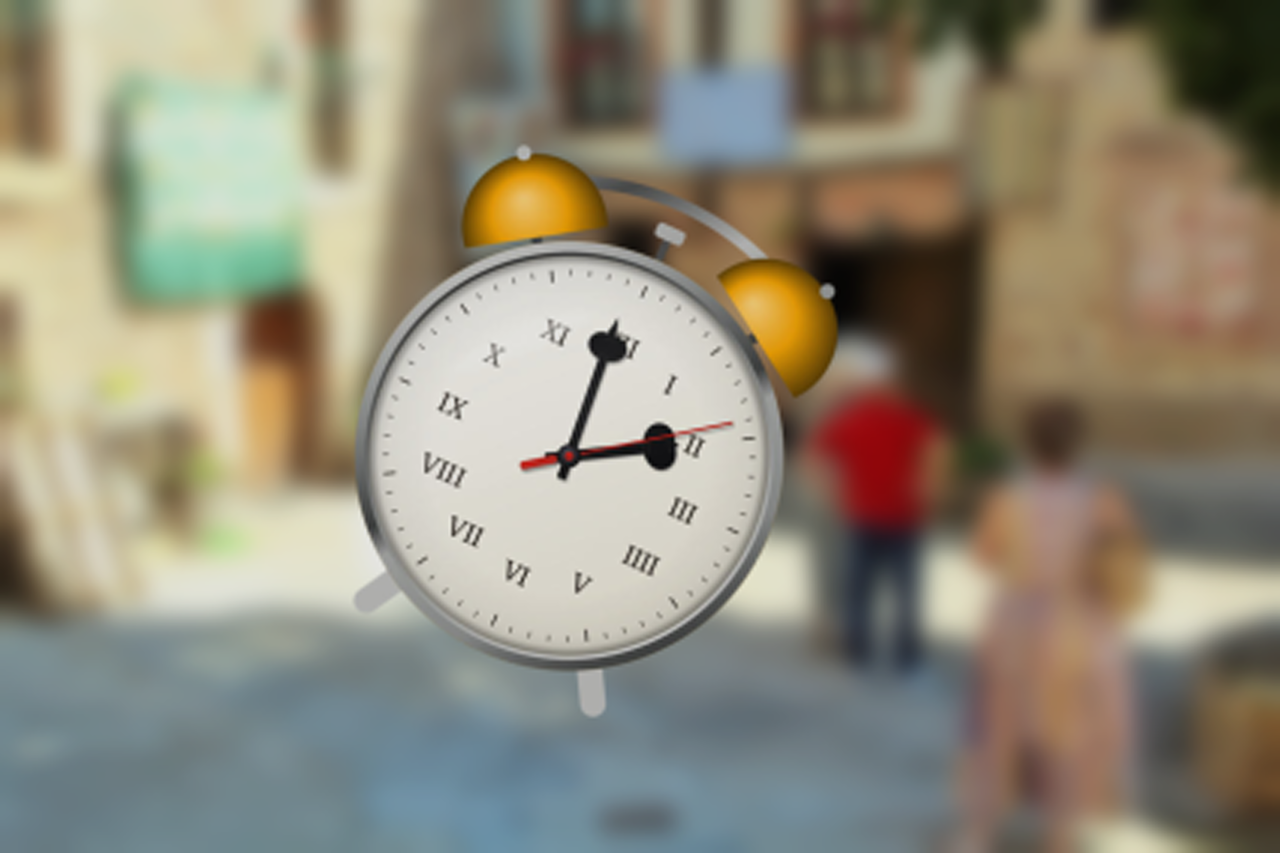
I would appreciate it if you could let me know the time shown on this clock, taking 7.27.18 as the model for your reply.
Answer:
1.59.09
